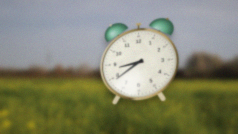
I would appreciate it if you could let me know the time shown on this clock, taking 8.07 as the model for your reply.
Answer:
8.39
